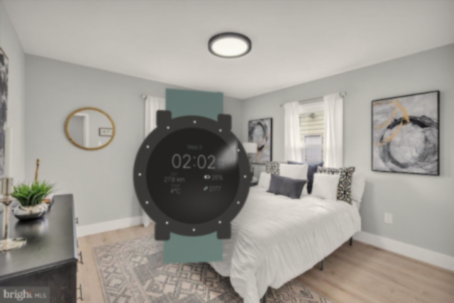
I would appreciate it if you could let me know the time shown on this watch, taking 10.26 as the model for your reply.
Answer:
2.02
